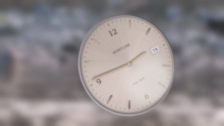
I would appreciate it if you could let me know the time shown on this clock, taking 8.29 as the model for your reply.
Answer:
2.46
